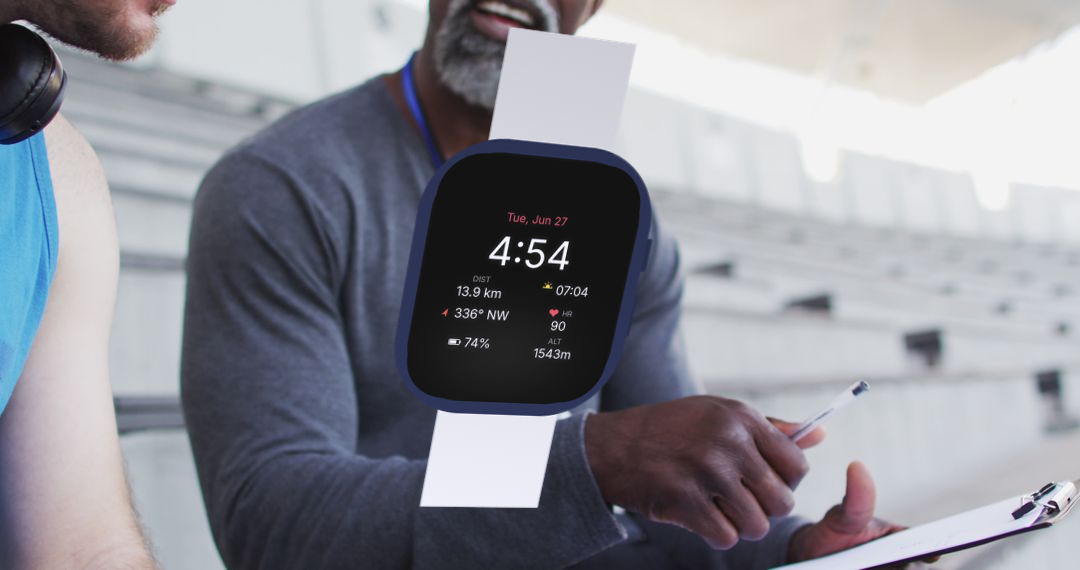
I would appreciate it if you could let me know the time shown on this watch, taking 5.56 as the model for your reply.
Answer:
4.54
